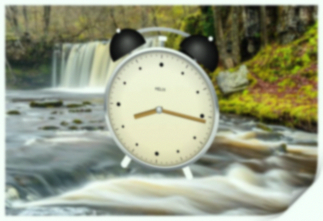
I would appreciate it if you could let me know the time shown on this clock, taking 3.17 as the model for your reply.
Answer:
8.16
